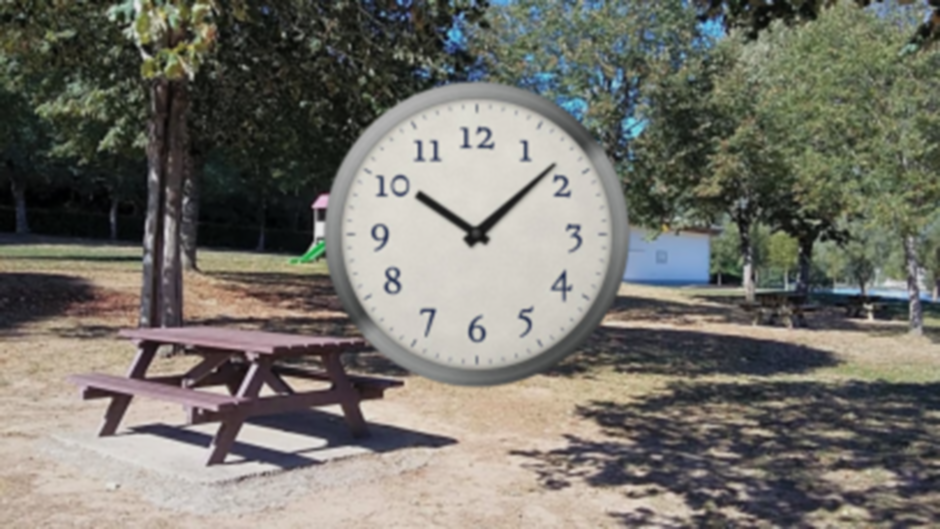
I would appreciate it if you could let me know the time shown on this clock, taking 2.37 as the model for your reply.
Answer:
10.08
